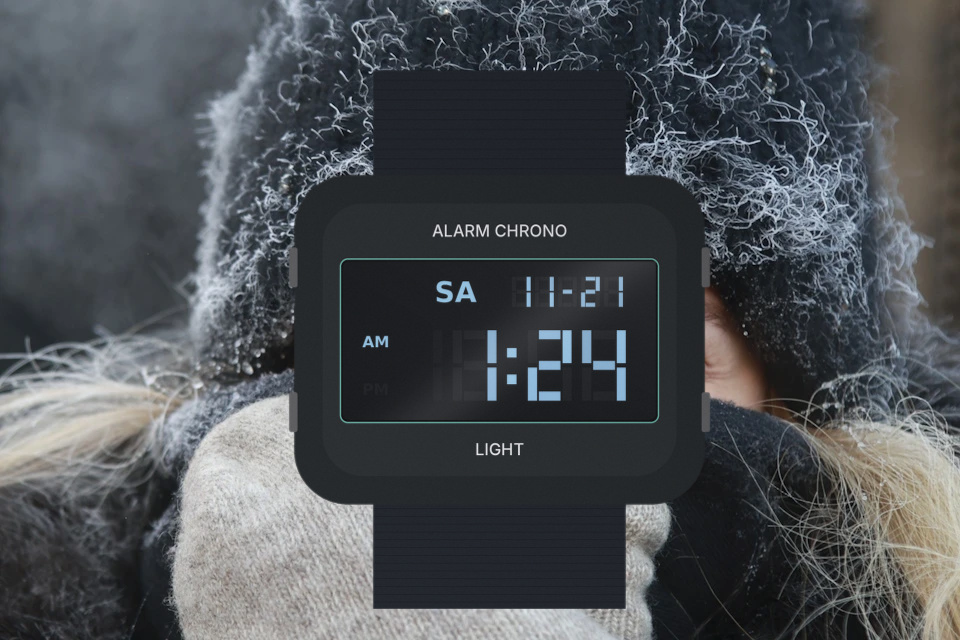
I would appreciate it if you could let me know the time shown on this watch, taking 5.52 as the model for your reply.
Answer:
1.24
